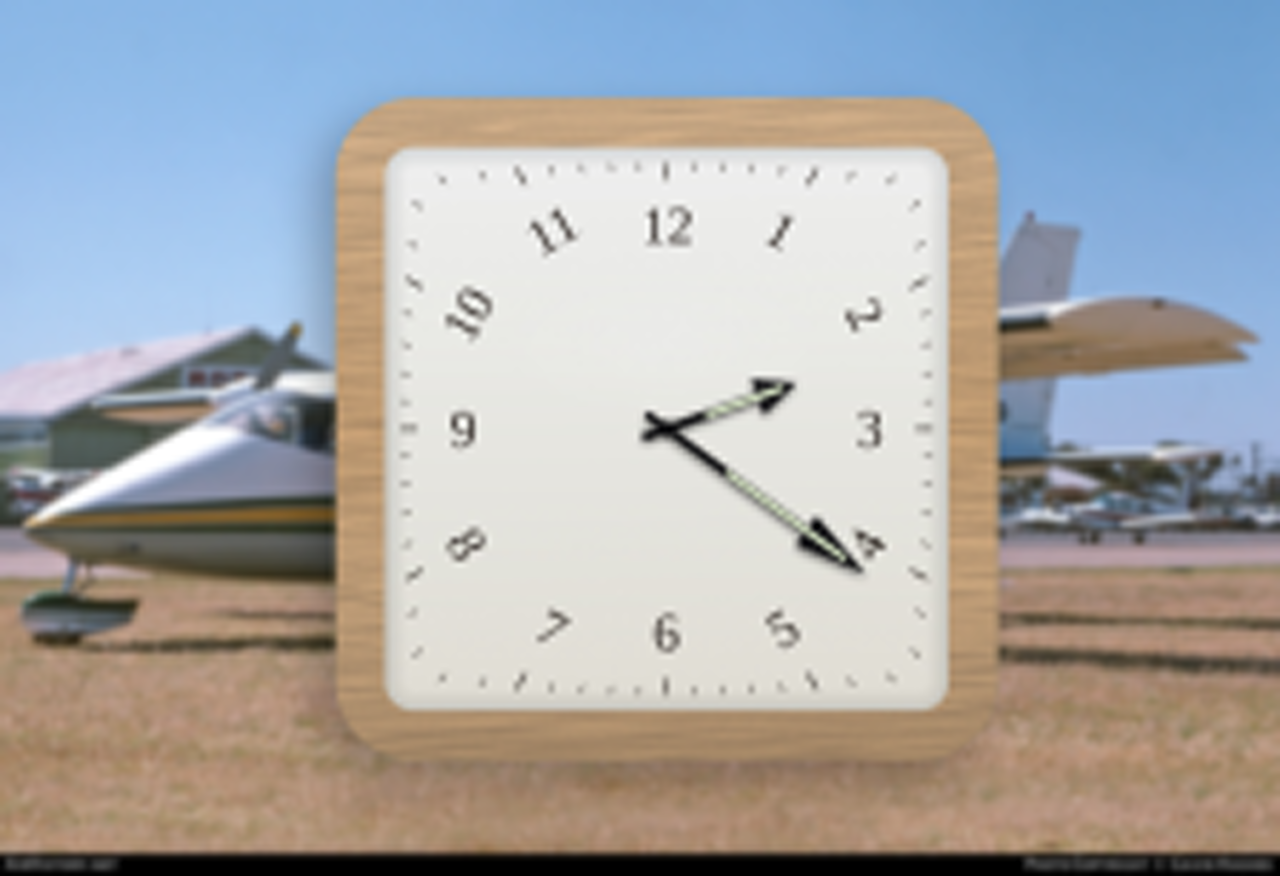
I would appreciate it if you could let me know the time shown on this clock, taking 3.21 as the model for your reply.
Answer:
2.21
